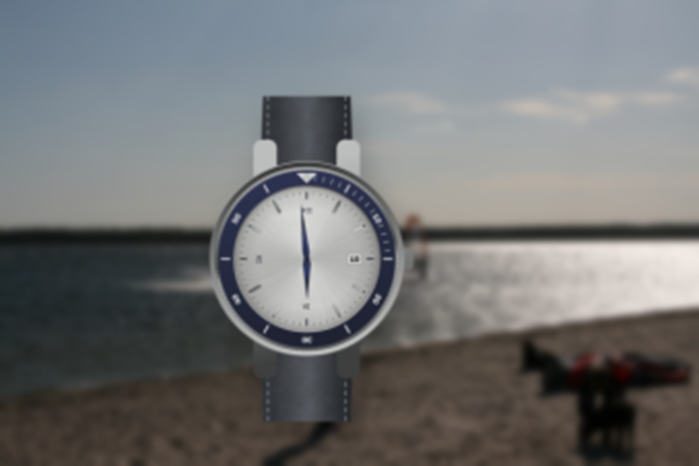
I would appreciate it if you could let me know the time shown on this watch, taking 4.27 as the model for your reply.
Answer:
5.59
